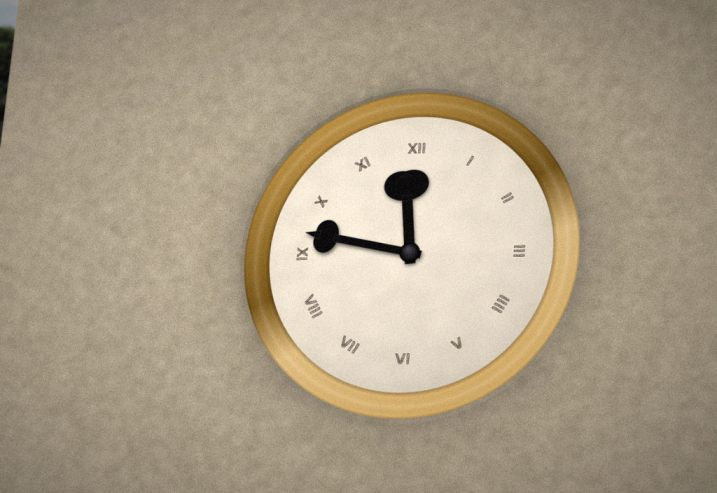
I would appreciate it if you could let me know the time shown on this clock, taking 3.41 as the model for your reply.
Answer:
11.47
